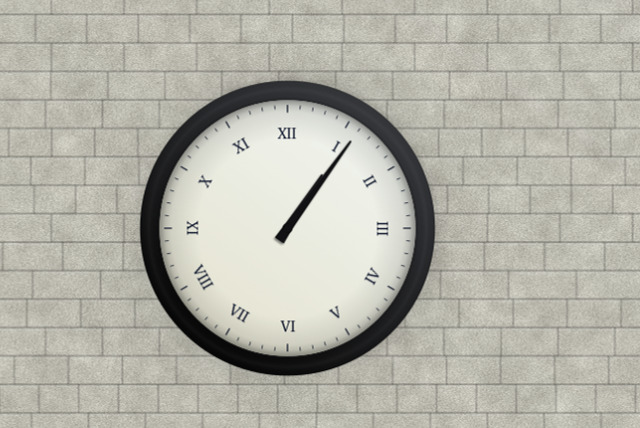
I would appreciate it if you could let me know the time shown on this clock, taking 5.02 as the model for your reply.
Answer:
1.06
